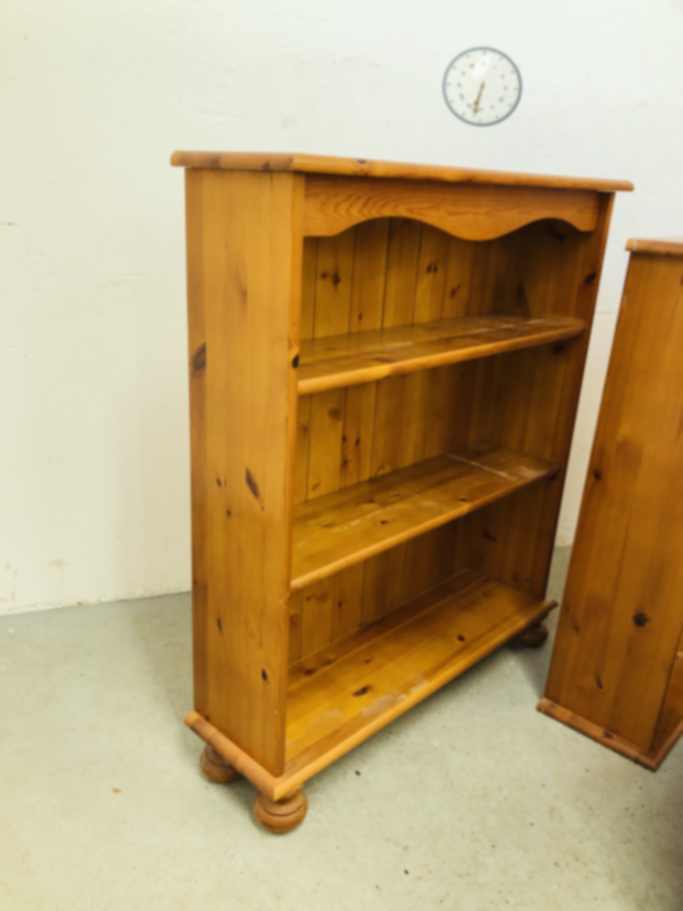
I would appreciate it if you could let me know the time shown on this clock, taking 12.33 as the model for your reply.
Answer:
6.32
